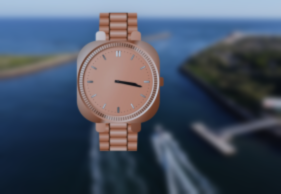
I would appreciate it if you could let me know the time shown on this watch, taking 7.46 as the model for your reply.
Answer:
3.17
